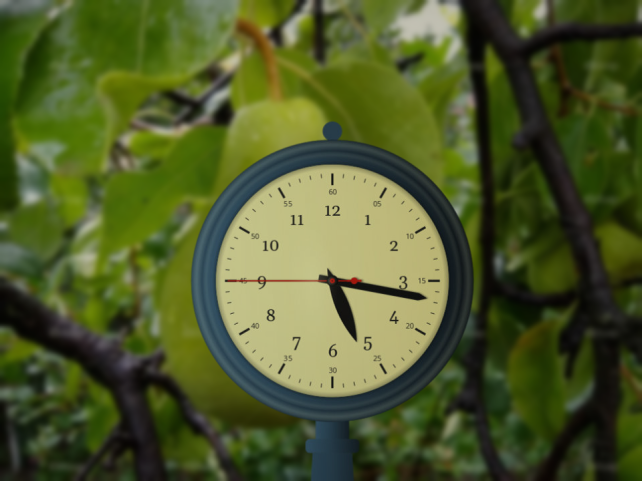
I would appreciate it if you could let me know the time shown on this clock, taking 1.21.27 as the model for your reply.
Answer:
5.16.45
